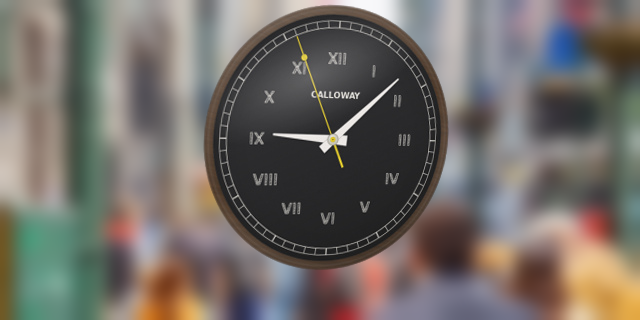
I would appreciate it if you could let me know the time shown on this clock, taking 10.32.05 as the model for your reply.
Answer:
9.07.56
